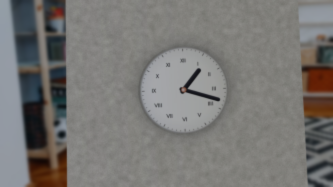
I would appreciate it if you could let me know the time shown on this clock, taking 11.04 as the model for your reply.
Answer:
1.18
